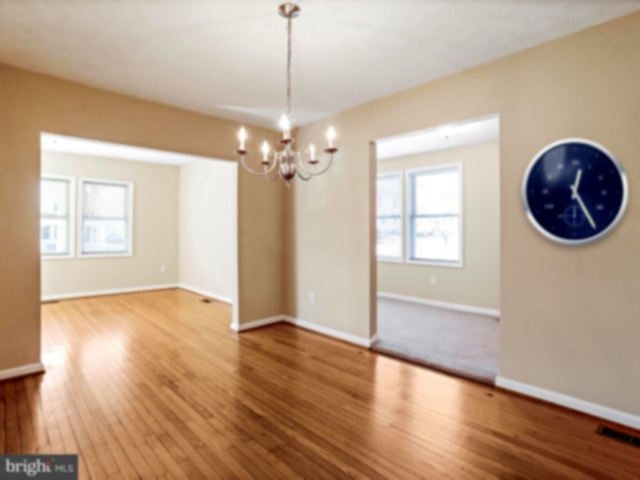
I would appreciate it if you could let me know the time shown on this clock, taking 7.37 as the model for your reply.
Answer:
12.25
